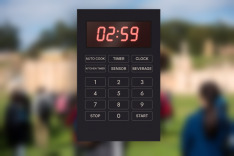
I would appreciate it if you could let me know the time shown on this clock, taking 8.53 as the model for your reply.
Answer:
2.59
